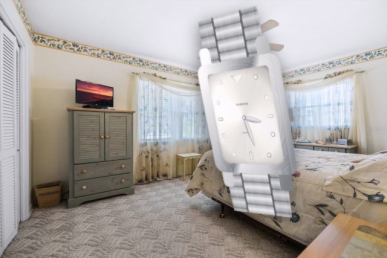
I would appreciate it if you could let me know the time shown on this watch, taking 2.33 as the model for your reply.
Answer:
3.28
